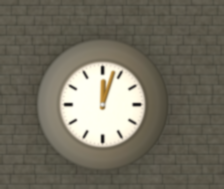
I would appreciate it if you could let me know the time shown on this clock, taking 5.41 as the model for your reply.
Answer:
12.03
